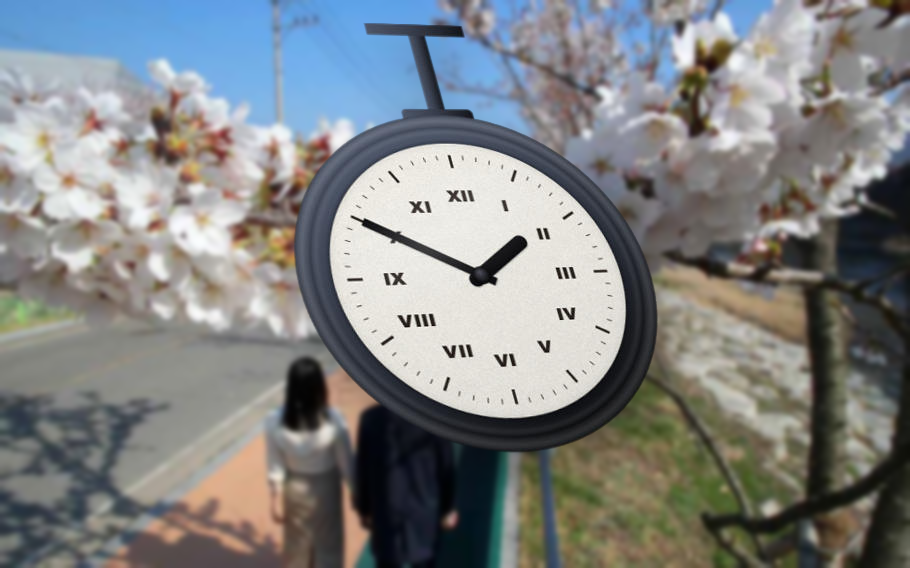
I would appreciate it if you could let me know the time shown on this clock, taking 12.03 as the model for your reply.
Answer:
1.50
